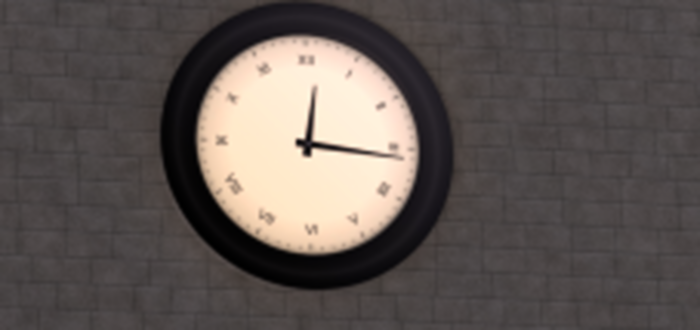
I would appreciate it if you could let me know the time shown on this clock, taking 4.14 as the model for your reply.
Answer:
12.16
